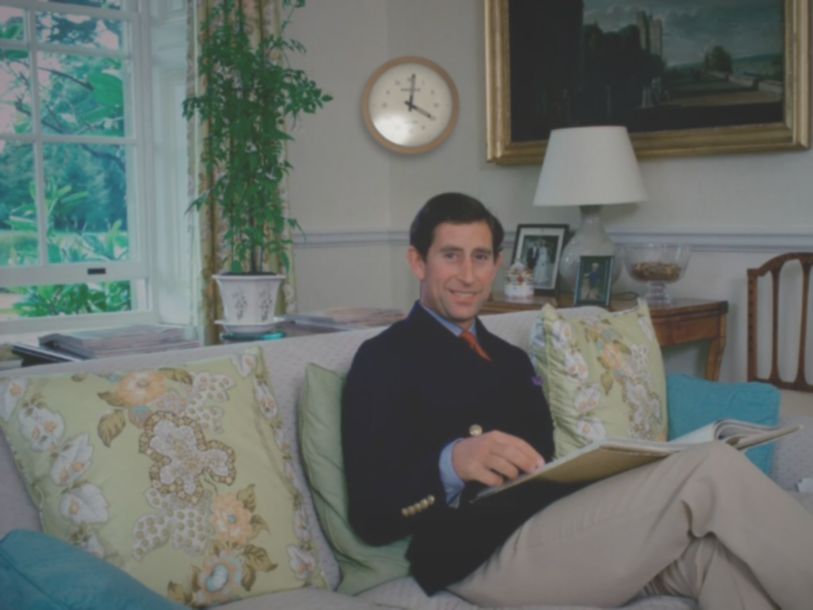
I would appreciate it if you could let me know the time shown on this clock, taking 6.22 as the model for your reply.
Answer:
4.01
